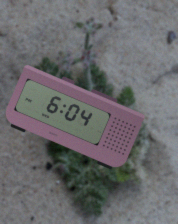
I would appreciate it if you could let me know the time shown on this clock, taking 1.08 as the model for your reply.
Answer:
6.04
